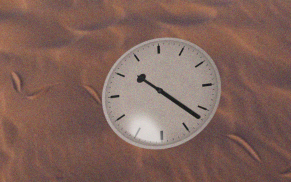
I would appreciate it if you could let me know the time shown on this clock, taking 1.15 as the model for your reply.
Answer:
10.22
